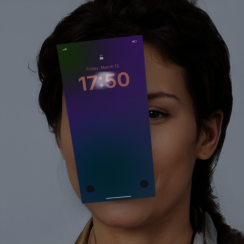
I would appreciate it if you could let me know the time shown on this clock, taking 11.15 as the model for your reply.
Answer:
17.50
